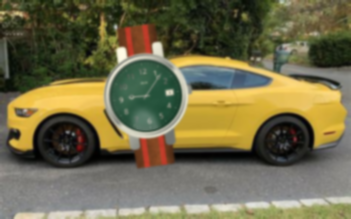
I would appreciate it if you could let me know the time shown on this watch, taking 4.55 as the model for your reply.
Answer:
9.07
